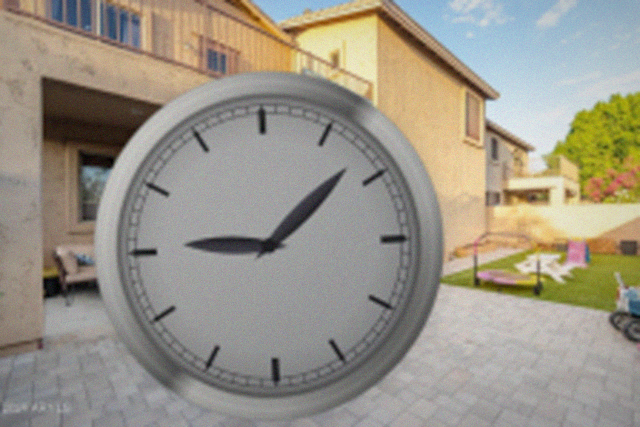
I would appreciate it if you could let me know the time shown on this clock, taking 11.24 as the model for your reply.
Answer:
9.08
